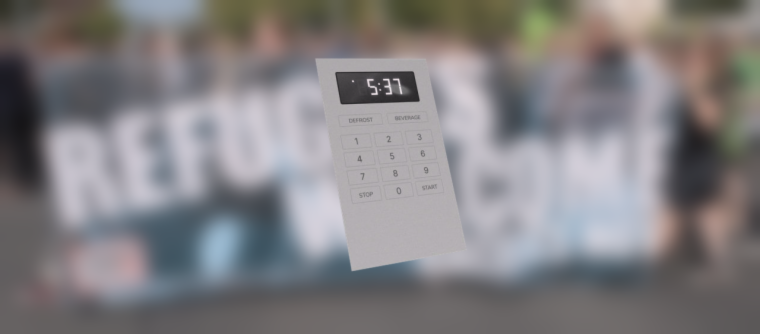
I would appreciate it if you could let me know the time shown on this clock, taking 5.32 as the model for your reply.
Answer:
5.37
